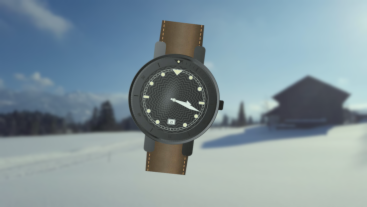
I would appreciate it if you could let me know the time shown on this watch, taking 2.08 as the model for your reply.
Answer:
3.18
